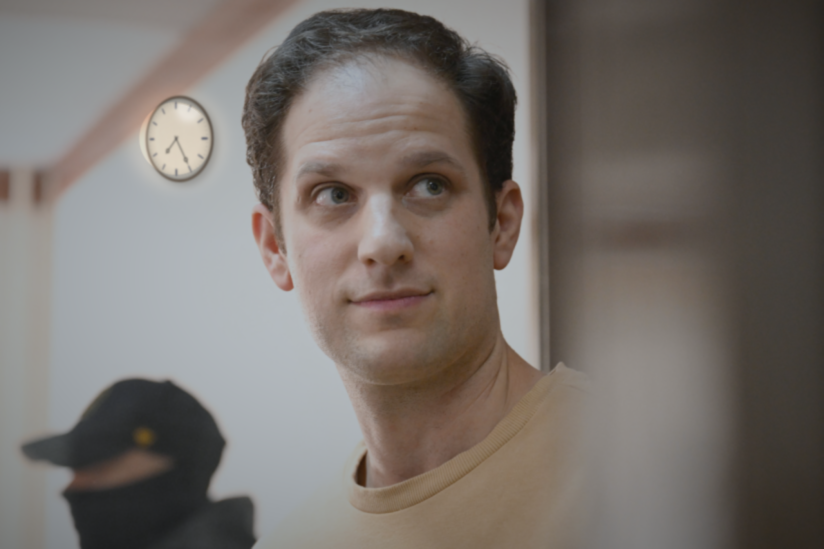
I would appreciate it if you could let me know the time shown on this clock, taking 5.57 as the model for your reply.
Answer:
7.25
